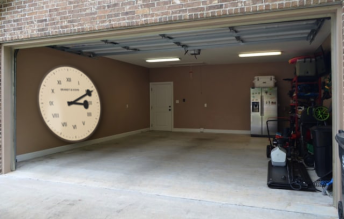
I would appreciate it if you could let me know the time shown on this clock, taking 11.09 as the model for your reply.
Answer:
3.11
